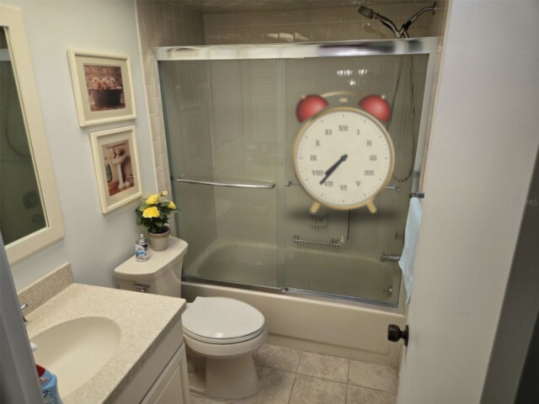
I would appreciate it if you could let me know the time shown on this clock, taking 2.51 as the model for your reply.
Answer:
7.37
